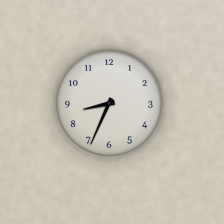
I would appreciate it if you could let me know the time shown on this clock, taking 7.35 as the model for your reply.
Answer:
8.34
